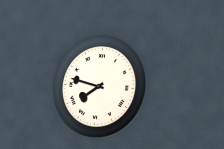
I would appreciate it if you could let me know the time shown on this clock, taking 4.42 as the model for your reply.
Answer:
7.47
